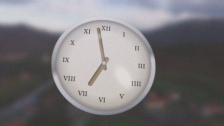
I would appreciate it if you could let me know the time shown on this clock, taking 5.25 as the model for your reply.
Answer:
6.58
